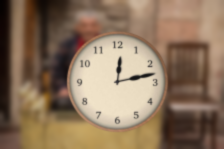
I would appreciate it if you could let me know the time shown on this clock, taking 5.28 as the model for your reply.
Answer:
12.13
